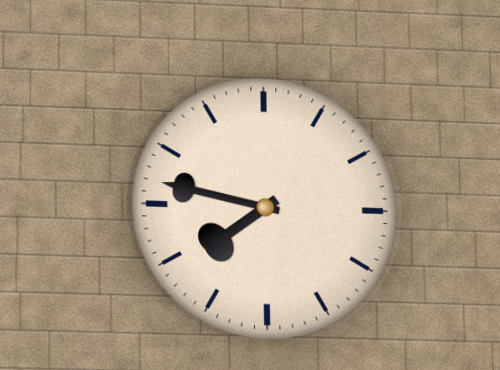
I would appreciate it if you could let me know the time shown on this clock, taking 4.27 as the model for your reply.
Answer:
7.47
